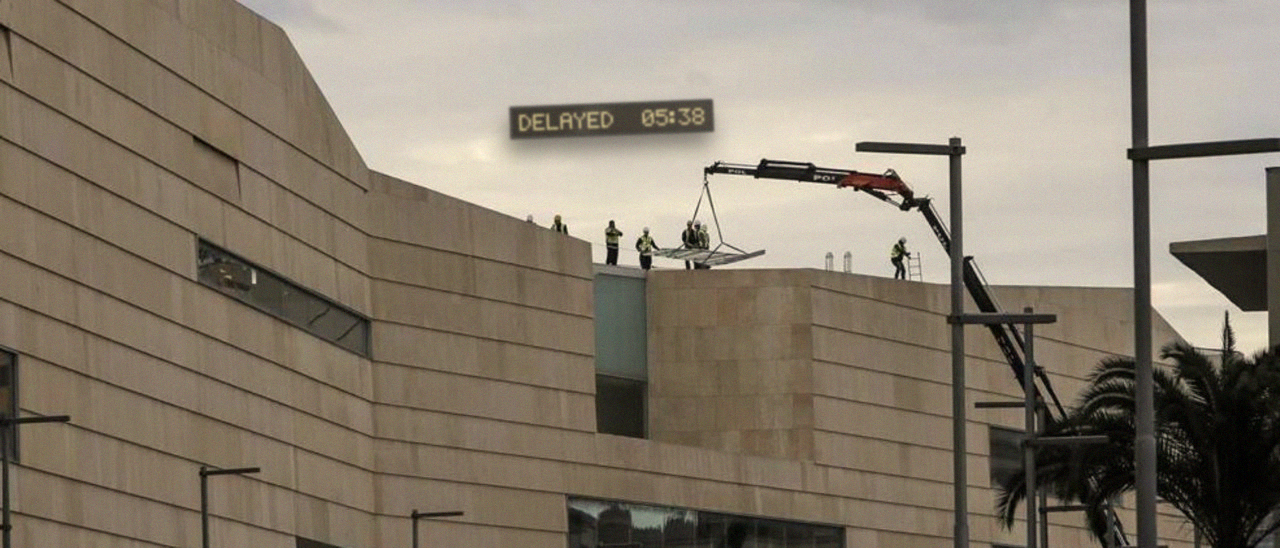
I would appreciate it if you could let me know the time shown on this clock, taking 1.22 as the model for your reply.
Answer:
5.38
